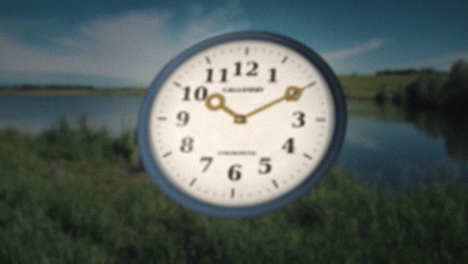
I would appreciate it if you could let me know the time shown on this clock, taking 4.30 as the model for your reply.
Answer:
10.10
